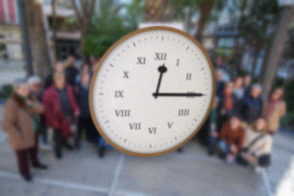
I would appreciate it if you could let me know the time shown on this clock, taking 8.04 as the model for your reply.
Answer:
12.15
